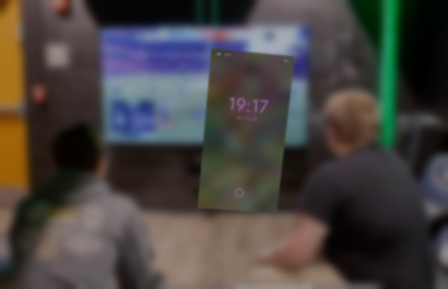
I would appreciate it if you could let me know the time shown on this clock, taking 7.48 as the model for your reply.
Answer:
19.17
